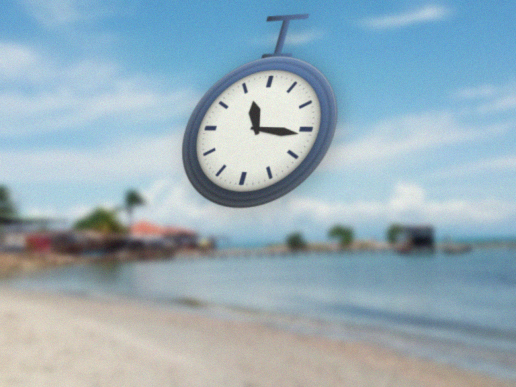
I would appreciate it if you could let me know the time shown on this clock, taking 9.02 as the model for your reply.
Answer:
11.16
